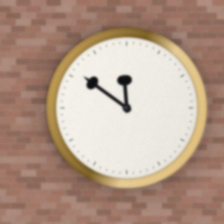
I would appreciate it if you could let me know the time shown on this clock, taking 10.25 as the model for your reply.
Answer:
11.51
